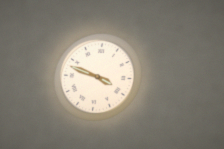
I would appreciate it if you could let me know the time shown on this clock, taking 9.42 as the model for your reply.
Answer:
3.48
